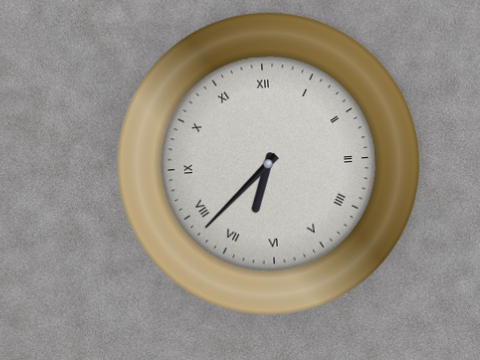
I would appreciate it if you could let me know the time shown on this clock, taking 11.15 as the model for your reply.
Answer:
6.38
